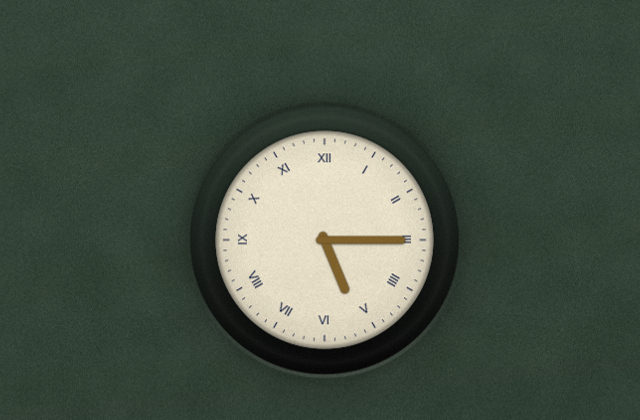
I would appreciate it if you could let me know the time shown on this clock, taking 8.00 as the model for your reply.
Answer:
5.15
